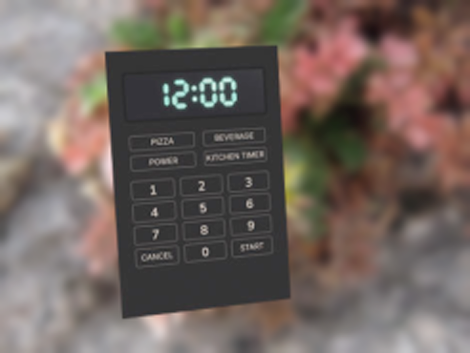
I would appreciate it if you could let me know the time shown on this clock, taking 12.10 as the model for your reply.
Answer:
12.00
